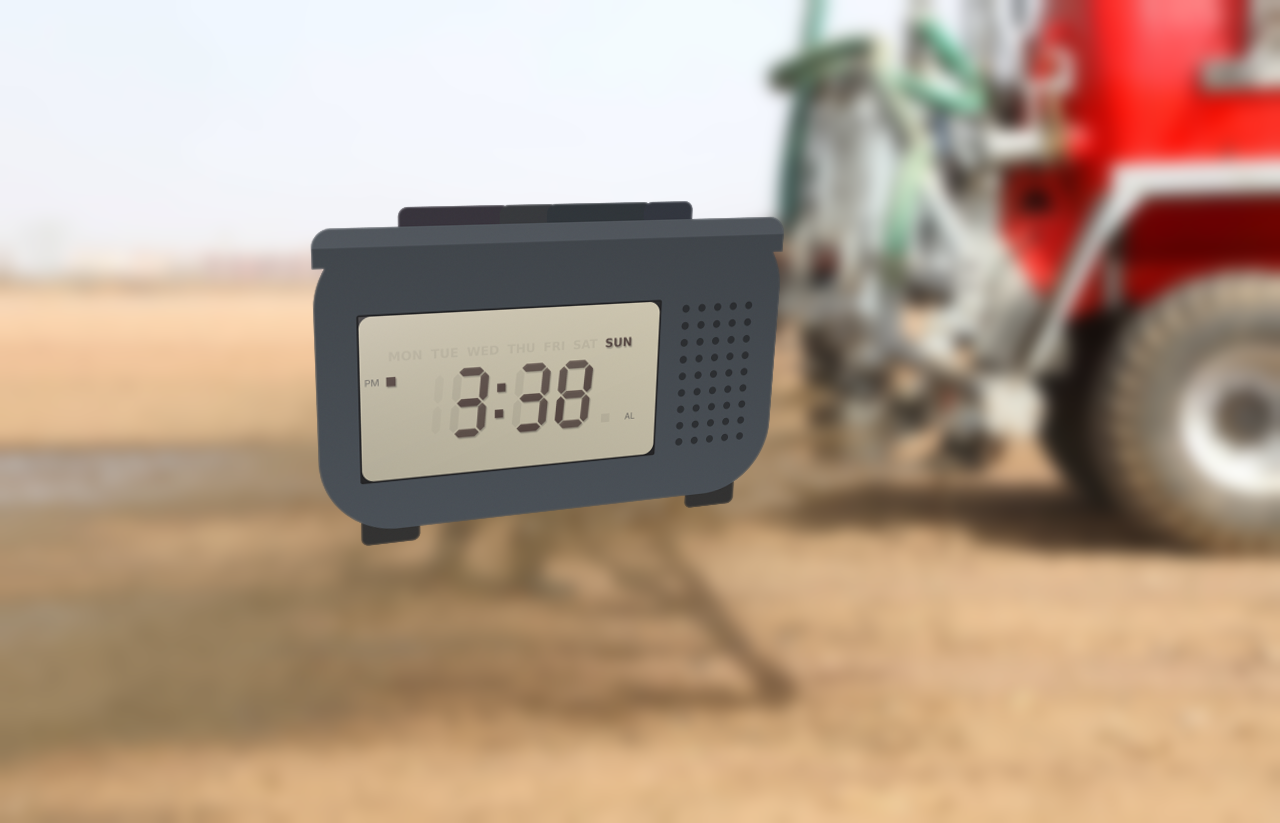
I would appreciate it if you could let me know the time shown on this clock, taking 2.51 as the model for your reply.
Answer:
3.38
